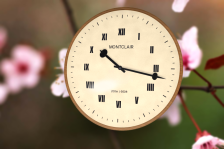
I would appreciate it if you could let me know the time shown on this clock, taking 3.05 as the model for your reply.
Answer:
10.17
